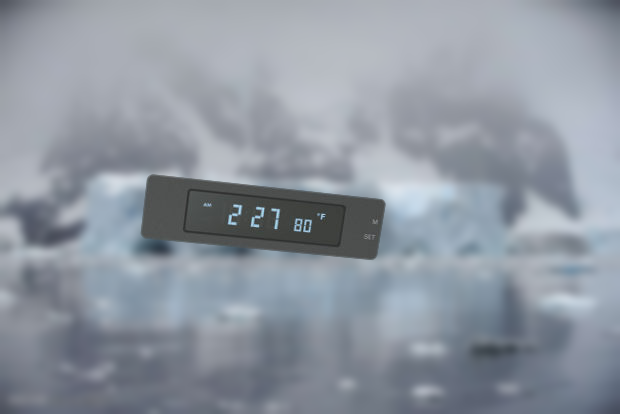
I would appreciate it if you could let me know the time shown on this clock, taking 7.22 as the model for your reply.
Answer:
2.27
